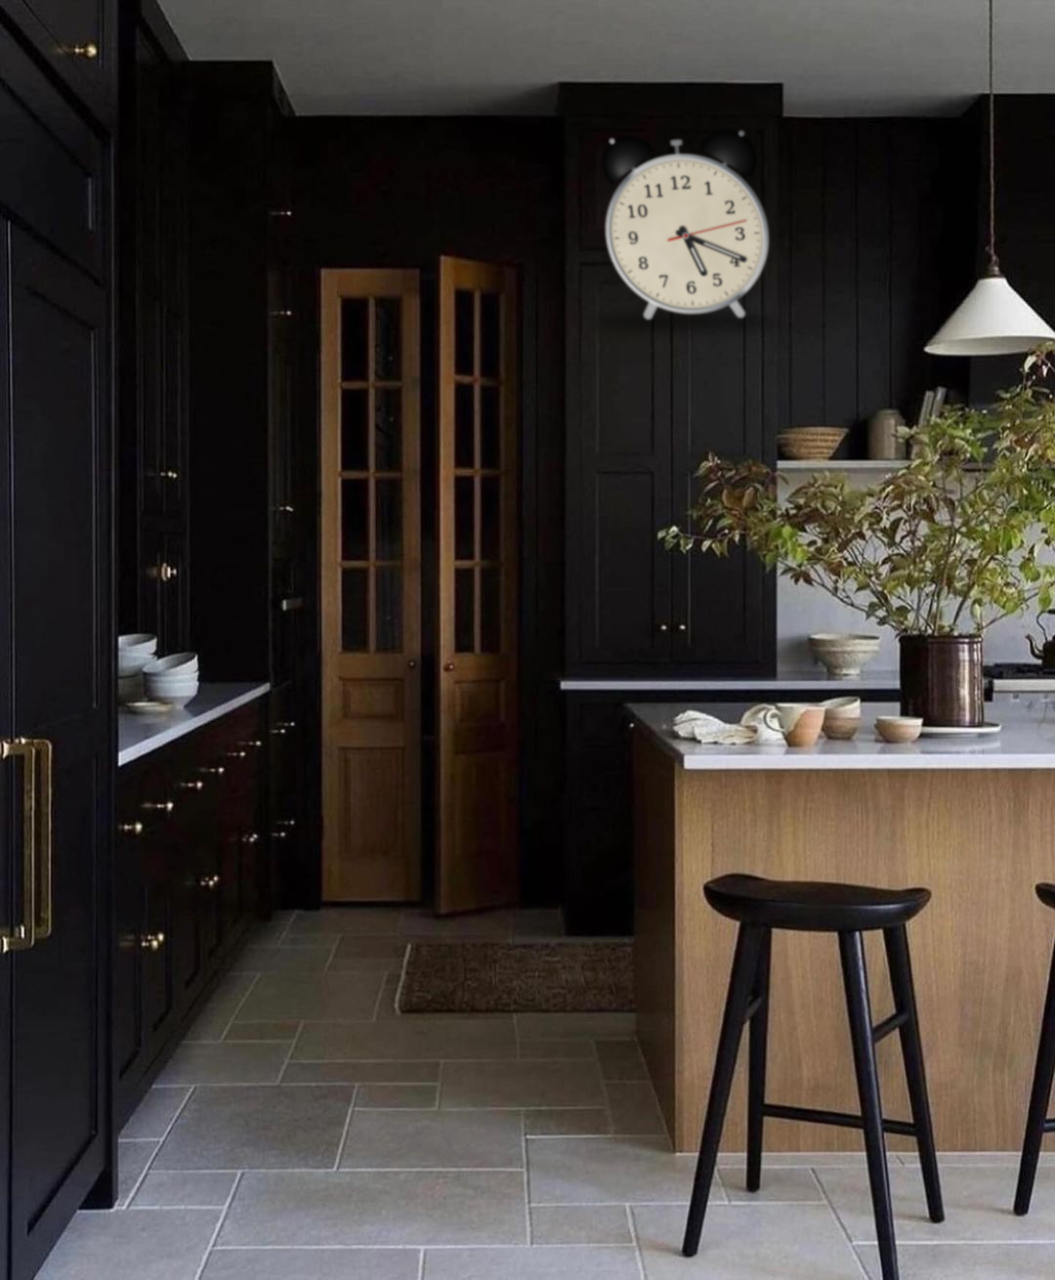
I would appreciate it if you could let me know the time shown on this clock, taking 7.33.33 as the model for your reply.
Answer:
5.19.13
